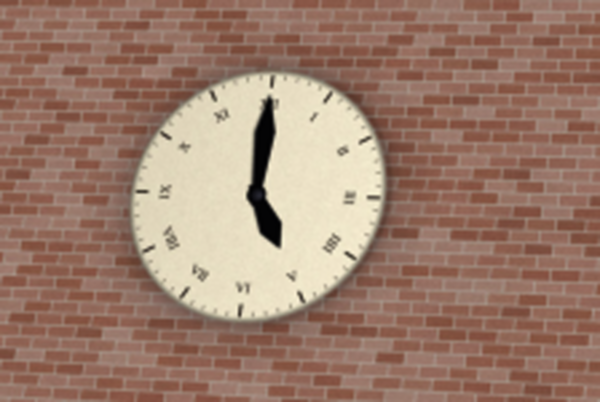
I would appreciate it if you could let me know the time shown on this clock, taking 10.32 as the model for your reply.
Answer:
5.00
